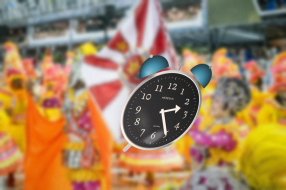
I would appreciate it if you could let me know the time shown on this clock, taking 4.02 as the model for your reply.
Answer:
2.25
